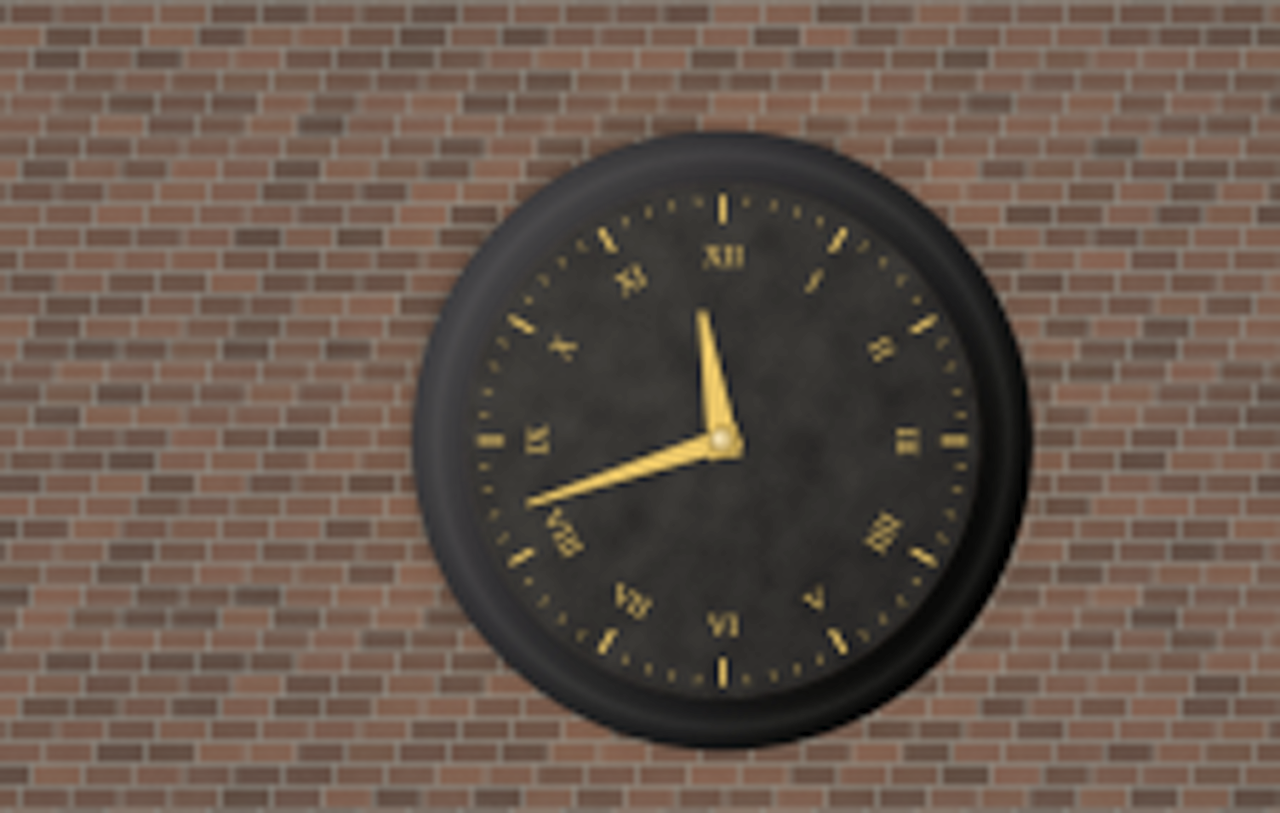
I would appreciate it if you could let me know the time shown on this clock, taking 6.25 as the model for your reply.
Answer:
11.42
